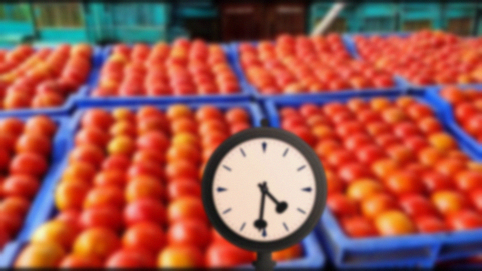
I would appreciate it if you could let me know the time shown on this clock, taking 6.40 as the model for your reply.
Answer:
4.31
